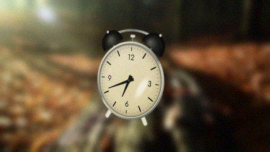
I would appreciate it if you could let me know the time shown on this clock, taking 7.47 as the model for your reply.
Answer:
6.41
